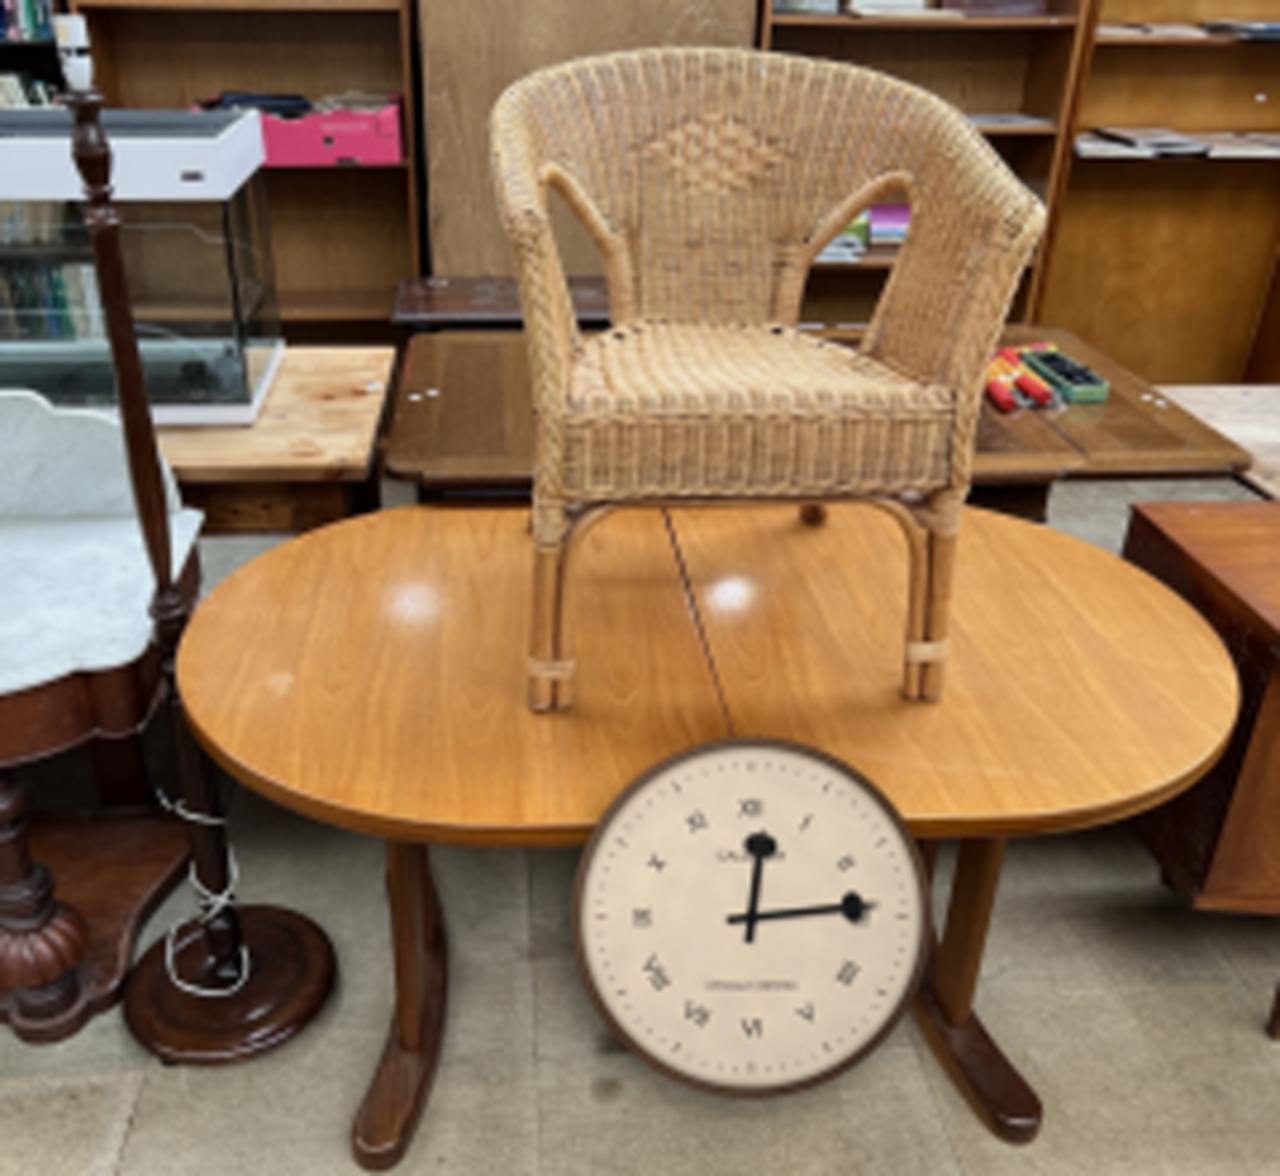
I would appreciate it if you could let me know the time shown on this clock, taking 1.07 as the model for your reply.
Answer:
12.14
